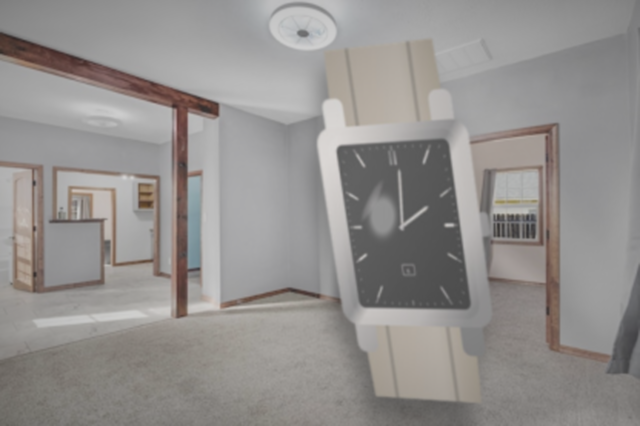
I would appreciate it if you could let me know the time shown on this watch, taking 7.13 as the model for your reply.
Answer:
2.01
